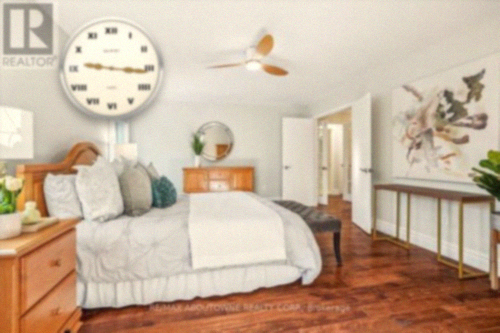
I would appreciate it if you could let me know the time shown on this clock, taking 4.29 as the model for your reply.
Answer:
9.16
